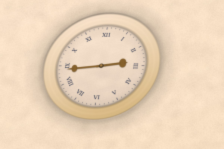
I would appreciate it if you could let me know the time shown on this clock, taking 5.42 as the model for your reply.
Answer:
2.44
